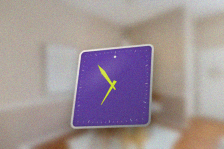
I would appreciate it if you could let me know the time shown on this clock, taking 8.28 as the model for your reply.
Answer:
6.54
